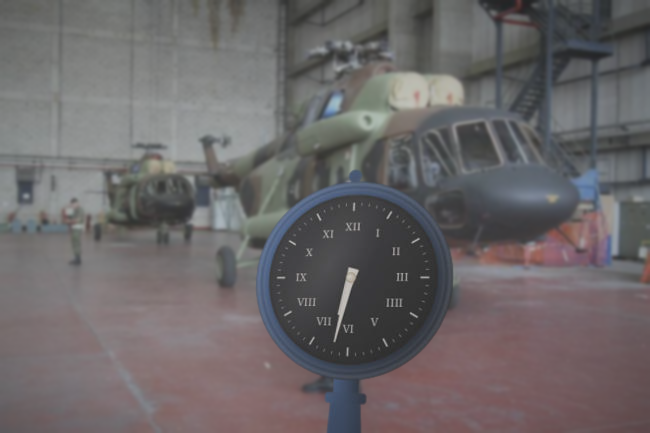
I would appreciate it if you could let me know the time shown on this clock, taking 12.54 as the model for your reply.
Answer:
6.32
